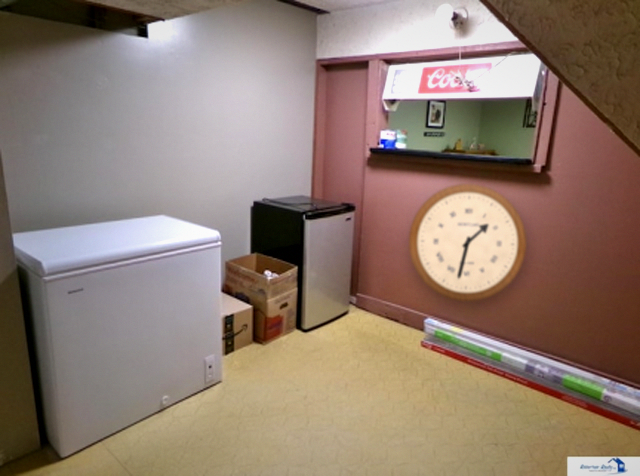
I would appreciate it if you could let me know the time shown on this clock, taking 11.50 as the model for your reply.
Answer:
1.32
